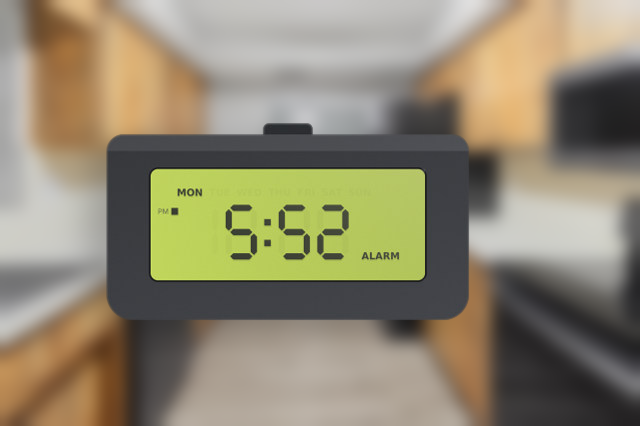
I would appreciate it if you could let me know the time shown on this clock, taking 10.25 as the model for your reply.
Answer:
5.52
